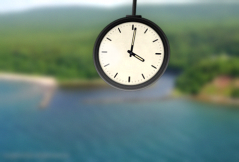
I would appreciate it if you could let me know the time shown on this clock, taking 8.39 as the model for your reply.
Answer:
4.01
